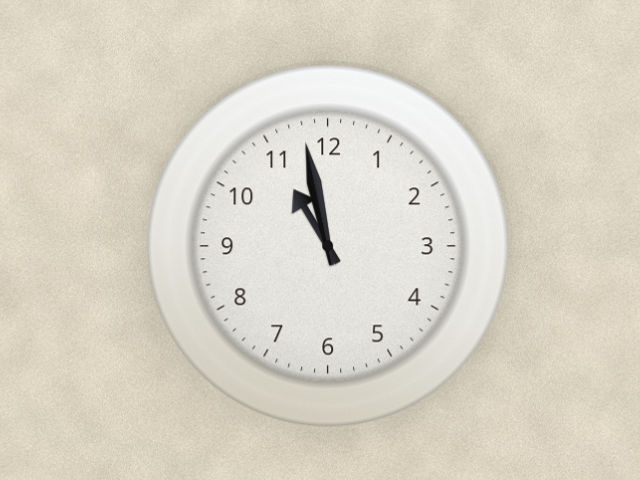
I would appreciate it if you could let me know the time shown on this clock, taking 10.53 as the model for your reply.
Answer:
10.58
